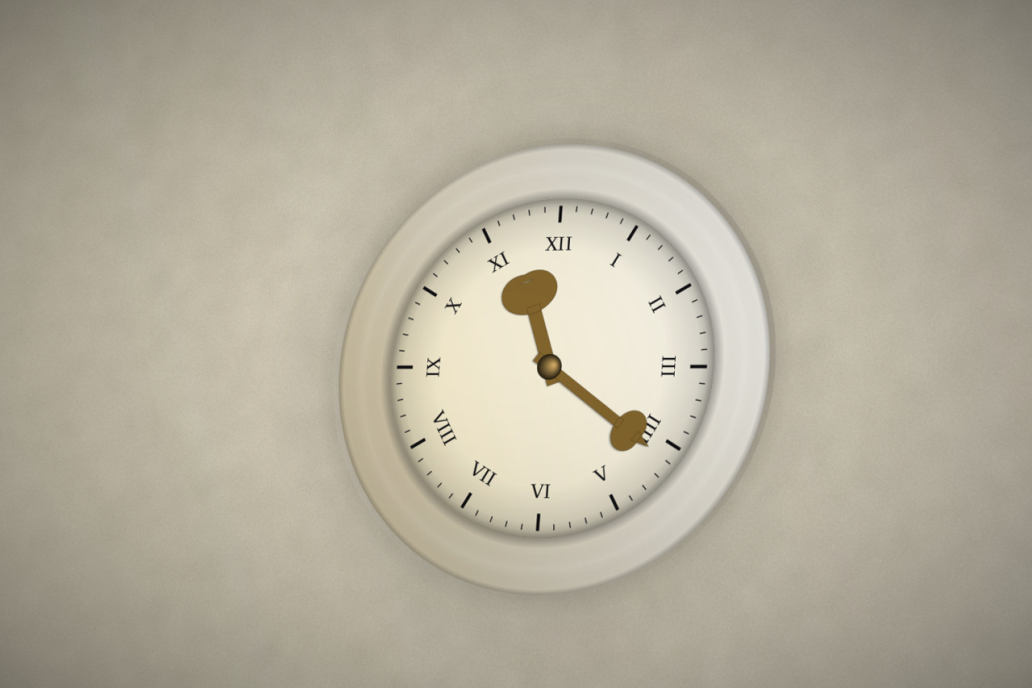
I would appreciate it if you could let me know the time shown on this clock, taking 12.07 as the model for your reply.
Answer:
11.21
